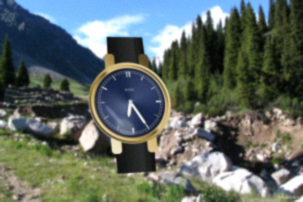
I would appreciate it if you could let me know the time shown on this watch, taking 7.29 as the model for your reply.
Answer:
6.25
